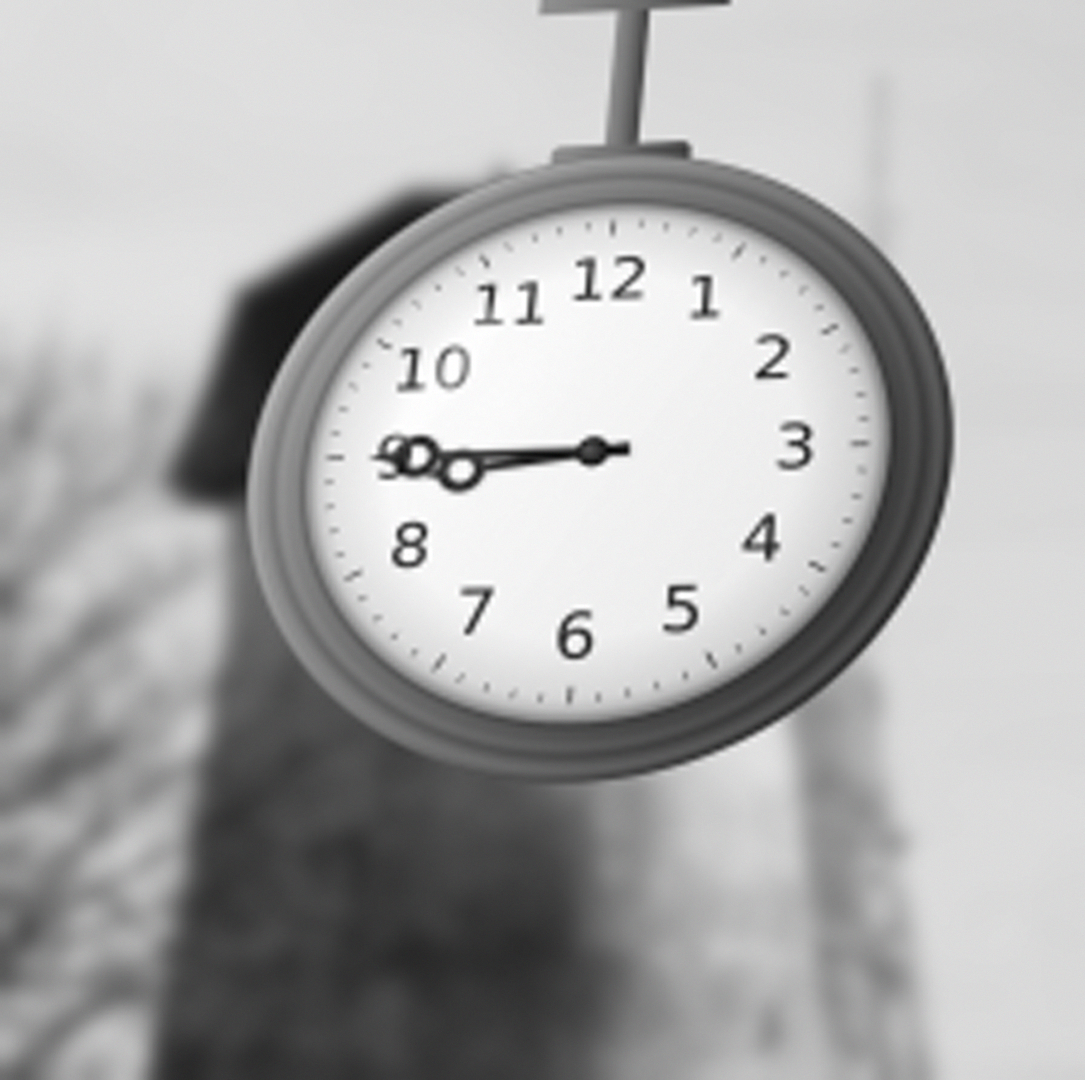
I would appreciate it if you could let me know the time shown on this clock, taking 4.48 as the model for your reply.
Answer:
8.45
